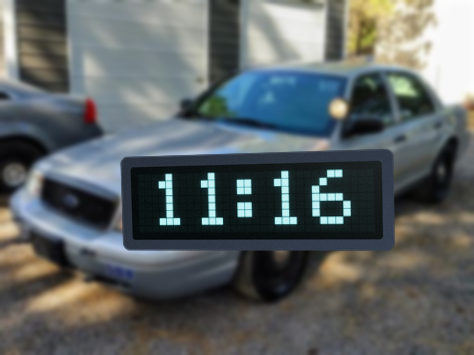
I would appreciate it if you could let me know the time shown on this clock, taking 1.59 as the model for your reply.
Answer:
11.16
